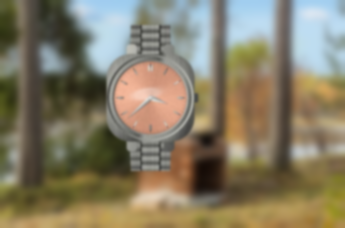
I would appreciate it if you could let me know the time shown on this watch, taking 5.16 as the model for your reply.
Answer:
3.38
